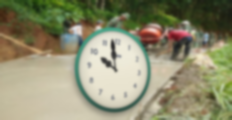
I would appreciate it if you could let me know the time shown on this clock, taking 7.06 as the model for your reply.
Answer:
9.58
